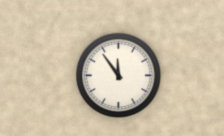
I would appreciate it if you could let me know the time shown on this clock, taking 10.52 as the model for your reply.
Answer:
11.54
